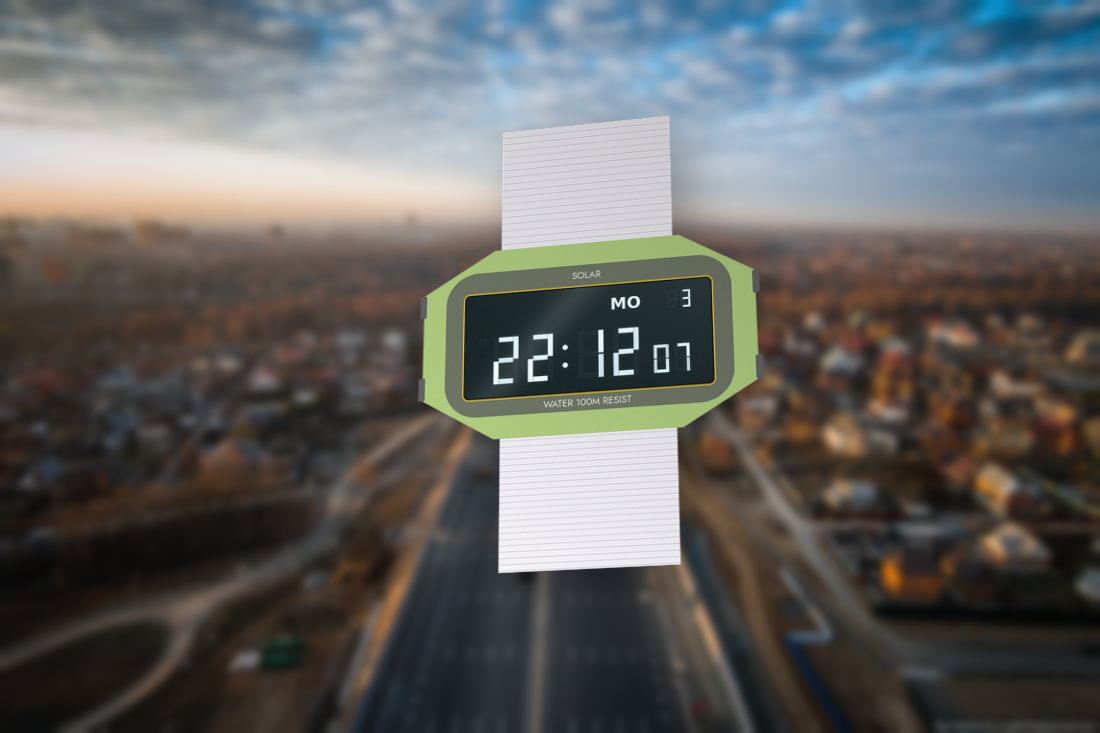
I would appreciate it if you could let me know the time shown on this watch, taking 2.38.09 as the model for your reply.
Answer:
22.12.07
